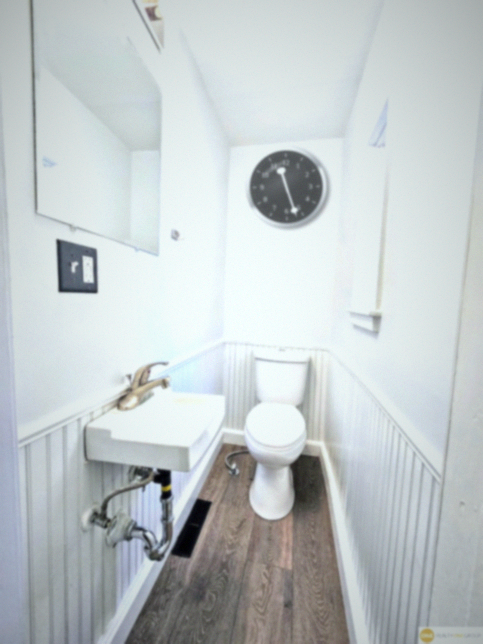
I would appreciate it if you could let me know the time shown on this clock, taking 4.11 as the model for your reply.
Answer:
11.27
